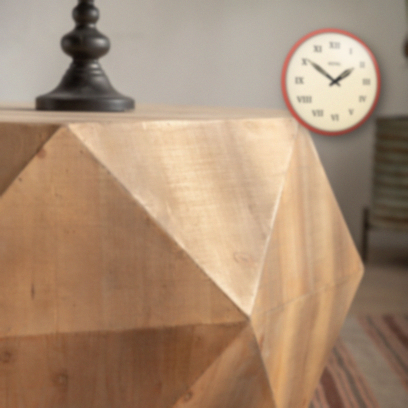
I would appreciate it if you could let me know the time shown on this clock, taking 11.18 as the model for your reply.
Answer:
1.51
